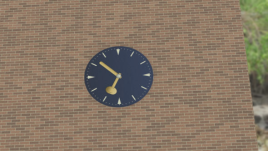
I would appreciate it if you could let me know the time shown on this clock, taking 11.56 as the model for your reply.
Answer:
6.52
